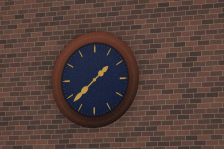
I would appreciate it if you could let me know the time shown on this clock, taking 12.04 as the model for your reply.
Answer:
1.38
